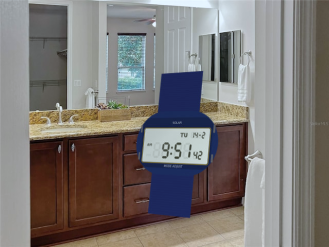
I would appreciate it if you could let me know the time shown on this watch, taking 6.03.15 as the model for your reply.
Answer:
9.51.42
